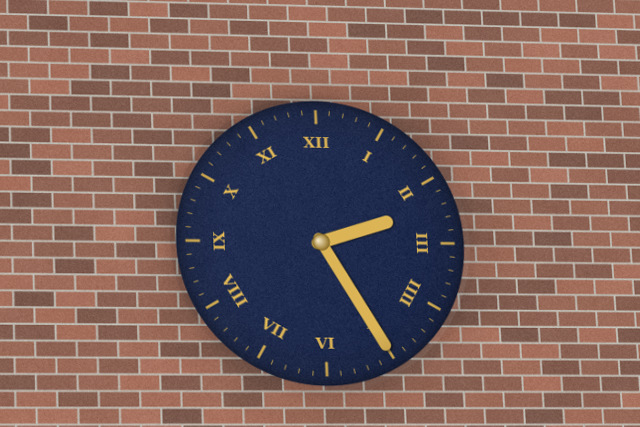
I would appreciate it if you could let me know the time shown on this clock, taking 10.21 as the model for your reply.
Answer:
2.25
